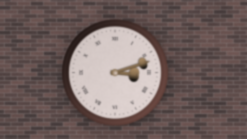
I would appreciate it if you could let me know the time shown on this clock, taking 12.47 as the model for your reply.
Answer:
3.12
